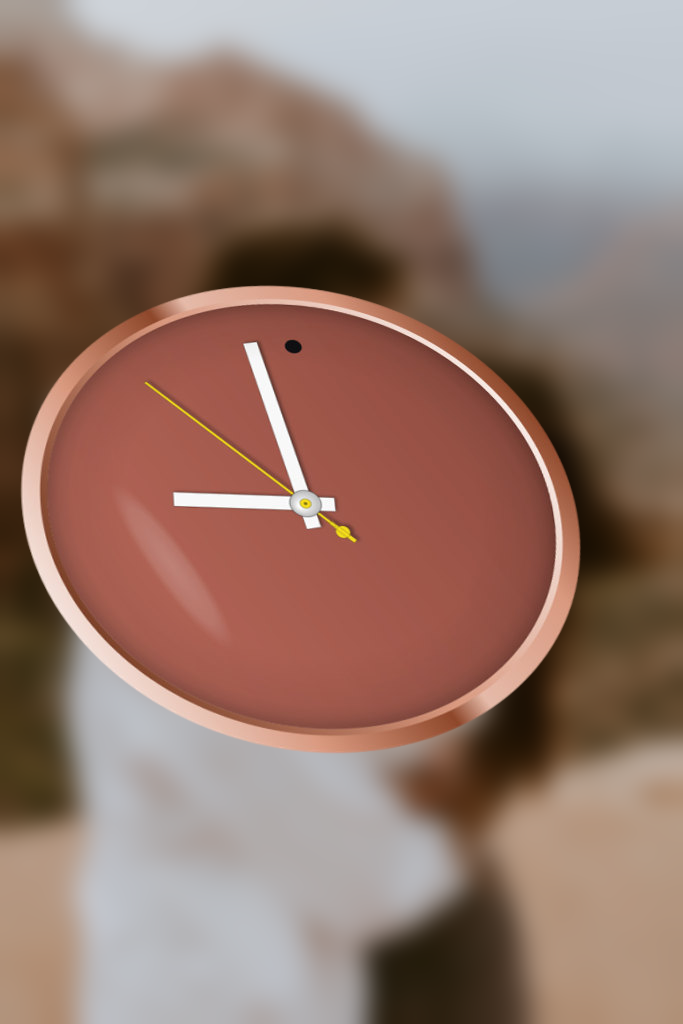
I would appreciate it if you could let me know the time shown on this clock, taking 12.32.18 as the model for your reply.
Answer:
8.57.52
